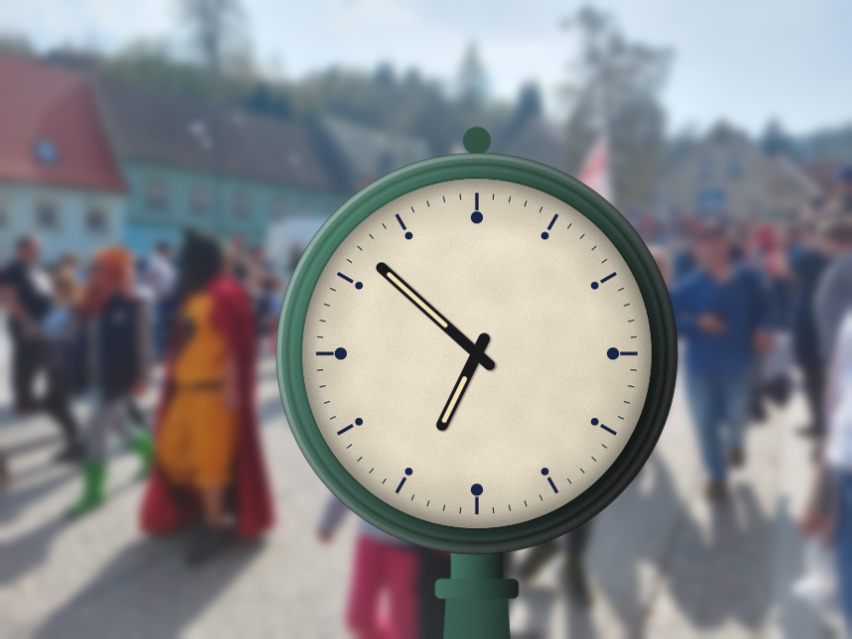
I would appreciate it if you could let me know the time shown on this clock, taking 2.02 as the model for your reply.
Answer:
6.52
